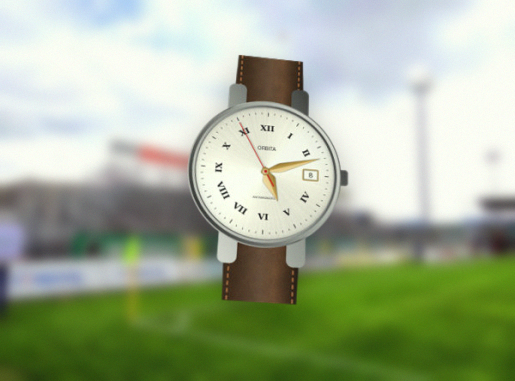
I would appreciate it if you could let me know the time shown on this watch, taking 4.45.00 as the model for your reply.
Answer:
5.11.55
